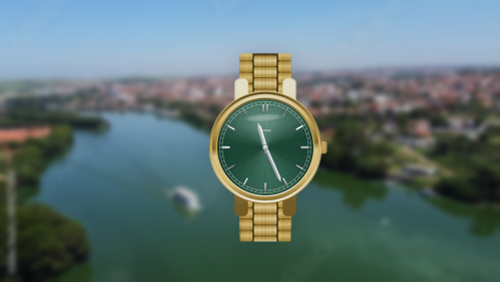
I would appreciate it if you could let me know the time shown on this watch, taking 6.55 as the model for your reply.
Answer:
11.26
